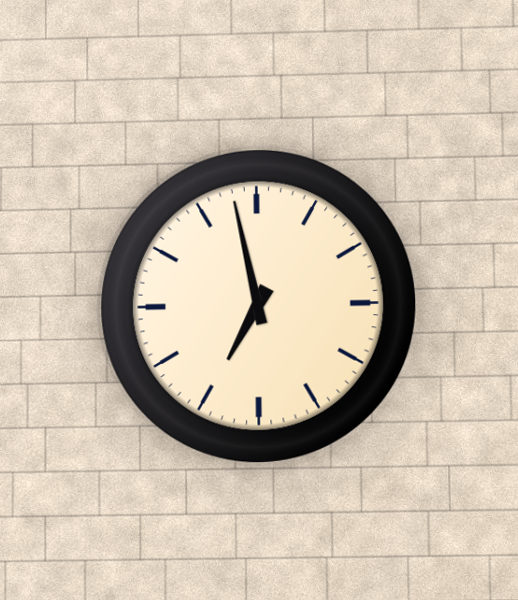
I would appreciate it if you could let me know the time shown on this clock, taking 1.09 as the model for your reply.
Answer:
6.58
